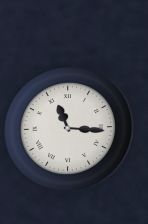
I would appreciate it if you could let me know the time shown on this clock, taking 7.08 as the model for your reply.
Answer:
11.16
